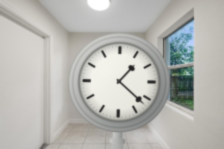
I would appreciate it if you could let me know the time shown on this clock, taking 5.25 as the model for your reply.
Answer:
1.22
